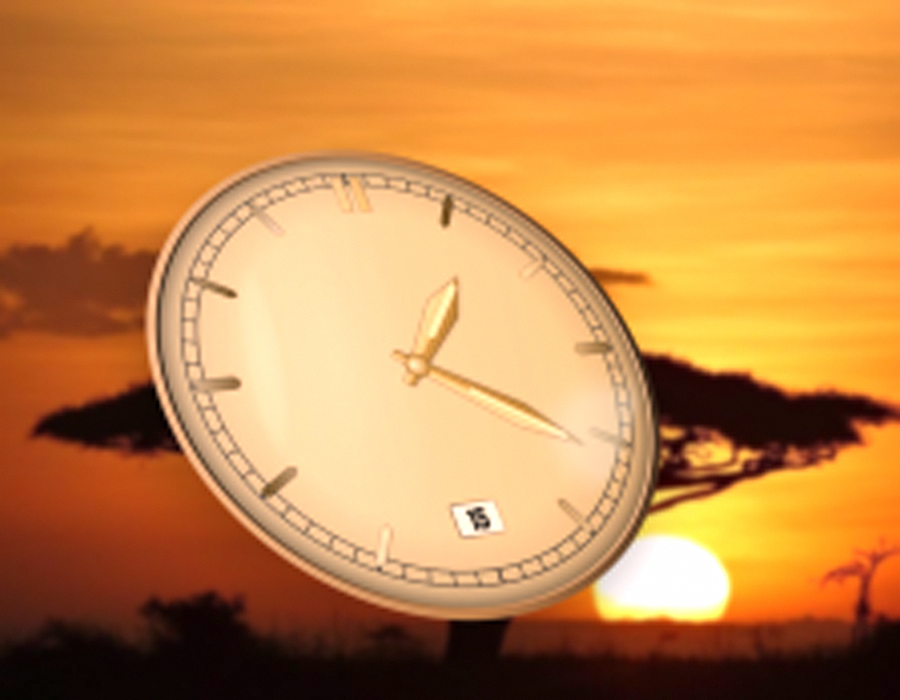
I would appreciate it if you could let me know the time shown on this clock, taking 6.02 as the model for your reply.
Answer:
1.21
